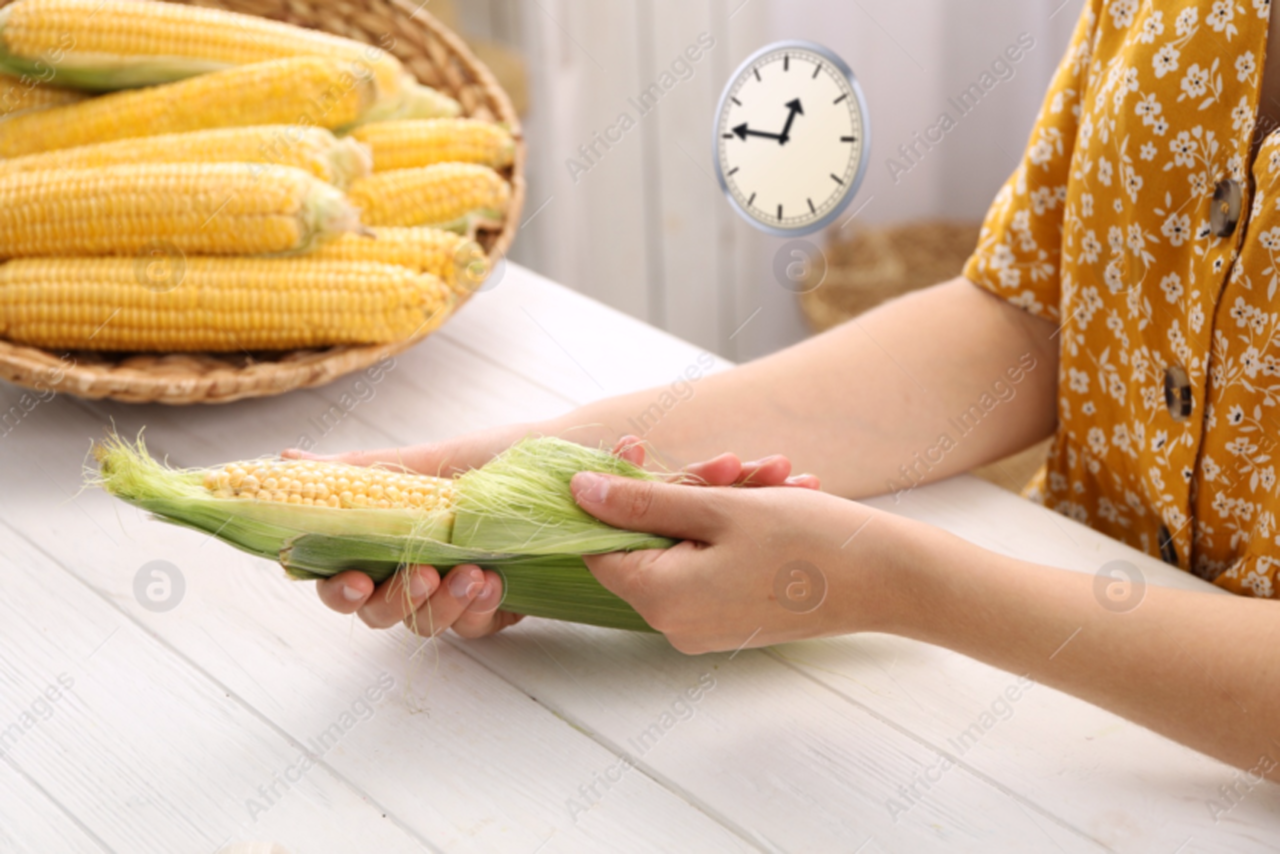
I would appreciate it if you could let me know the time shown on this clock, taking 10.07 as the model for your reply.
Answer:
12.46
